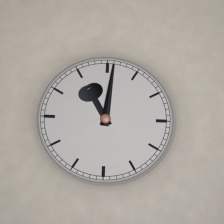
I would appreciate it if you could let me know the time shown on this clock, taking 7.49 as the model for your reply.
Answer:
11.01
